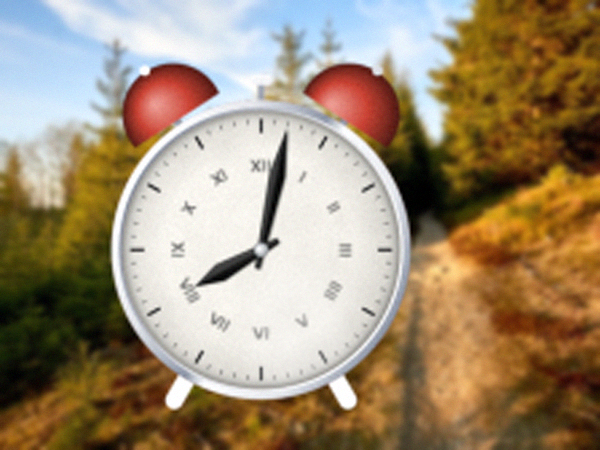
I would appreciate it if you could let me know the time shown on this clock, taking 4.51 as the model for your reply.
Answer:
8.02
